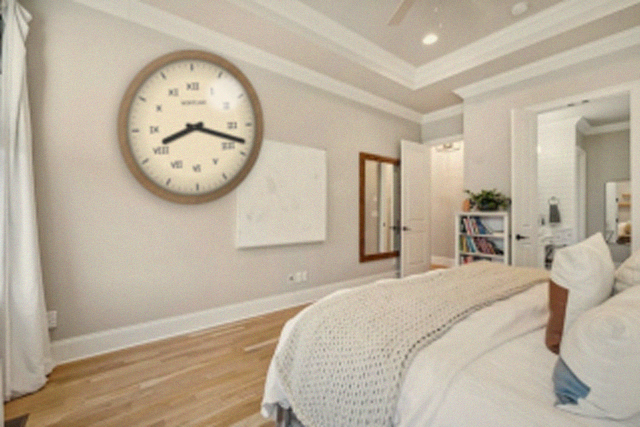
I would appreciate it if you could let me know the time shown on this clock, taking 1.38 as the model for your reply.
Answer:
8.18
